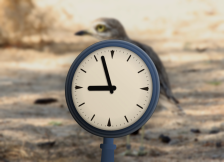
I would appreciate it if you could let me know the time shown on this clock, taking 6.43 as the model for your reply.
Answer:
8.57
